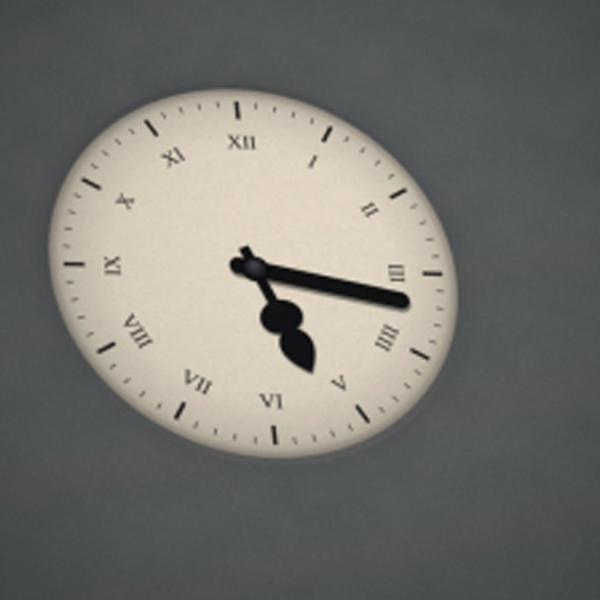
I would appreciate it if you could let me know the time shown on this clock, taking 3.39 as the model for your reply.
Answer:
5.17
